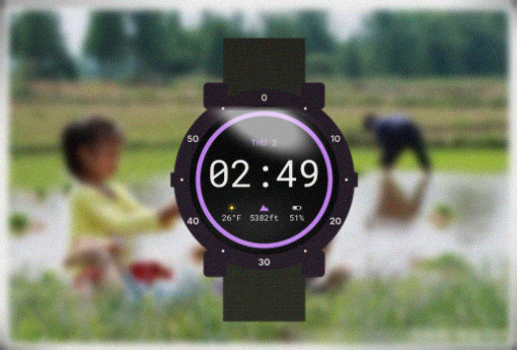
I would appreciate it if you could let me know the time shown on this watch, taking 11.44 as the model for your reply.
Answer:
2.49
